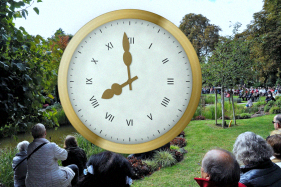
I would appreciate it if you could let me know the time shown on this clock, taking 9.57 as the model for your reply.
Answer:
7.59
